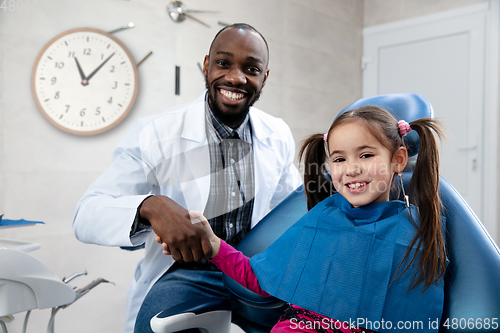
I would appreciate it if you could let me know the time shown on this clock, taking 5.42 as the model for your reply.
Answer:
11.07
